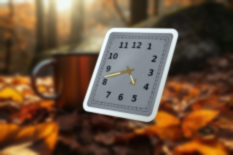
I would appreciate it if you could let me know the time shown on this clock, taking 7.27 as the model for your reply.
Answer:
4.42
